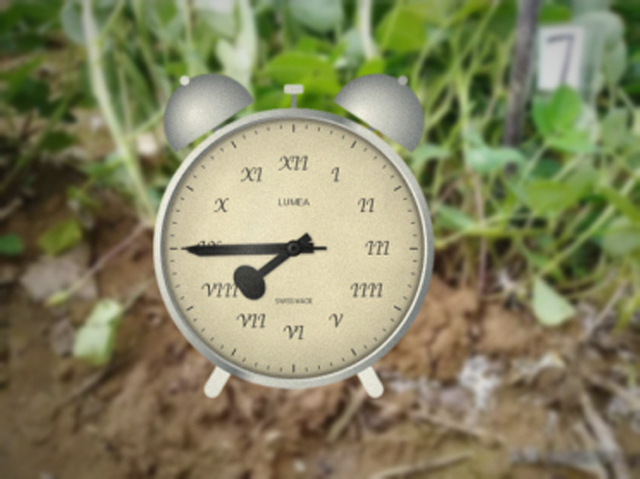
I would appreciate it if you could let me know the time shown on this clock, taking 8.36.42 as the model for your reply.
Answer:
7.44.45
